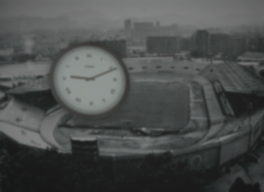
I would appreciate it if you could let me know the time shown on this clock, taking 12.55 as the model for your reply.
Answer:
9.11
